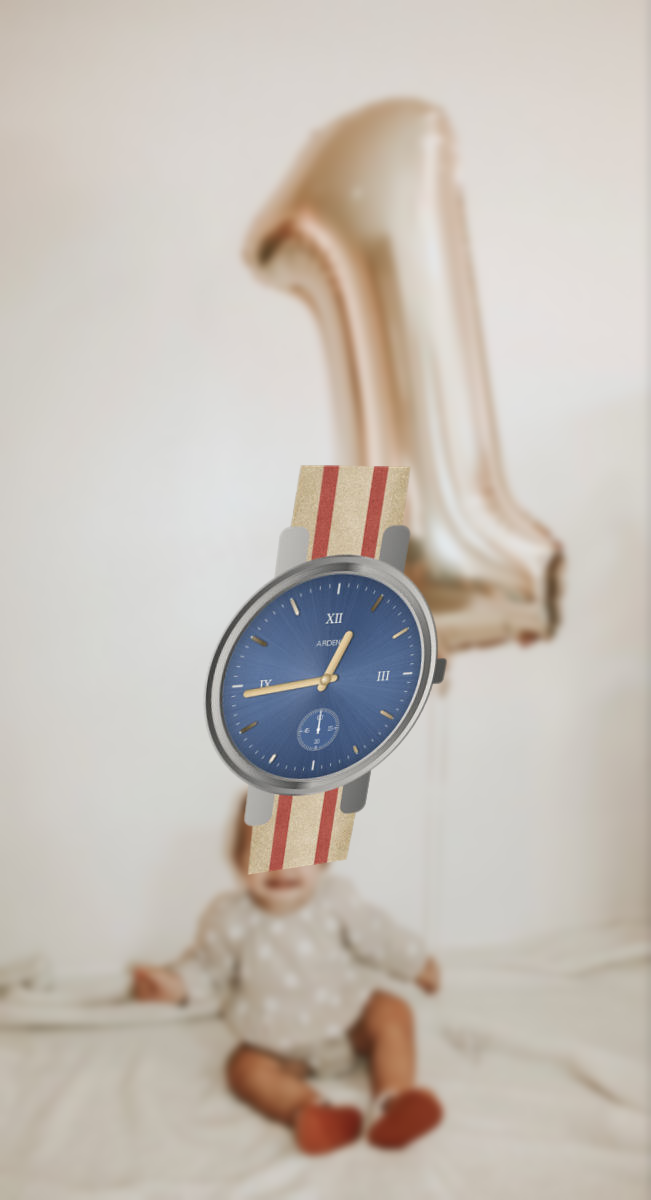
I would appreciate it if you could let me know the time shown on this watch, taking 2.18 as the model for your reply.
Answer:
12.44
